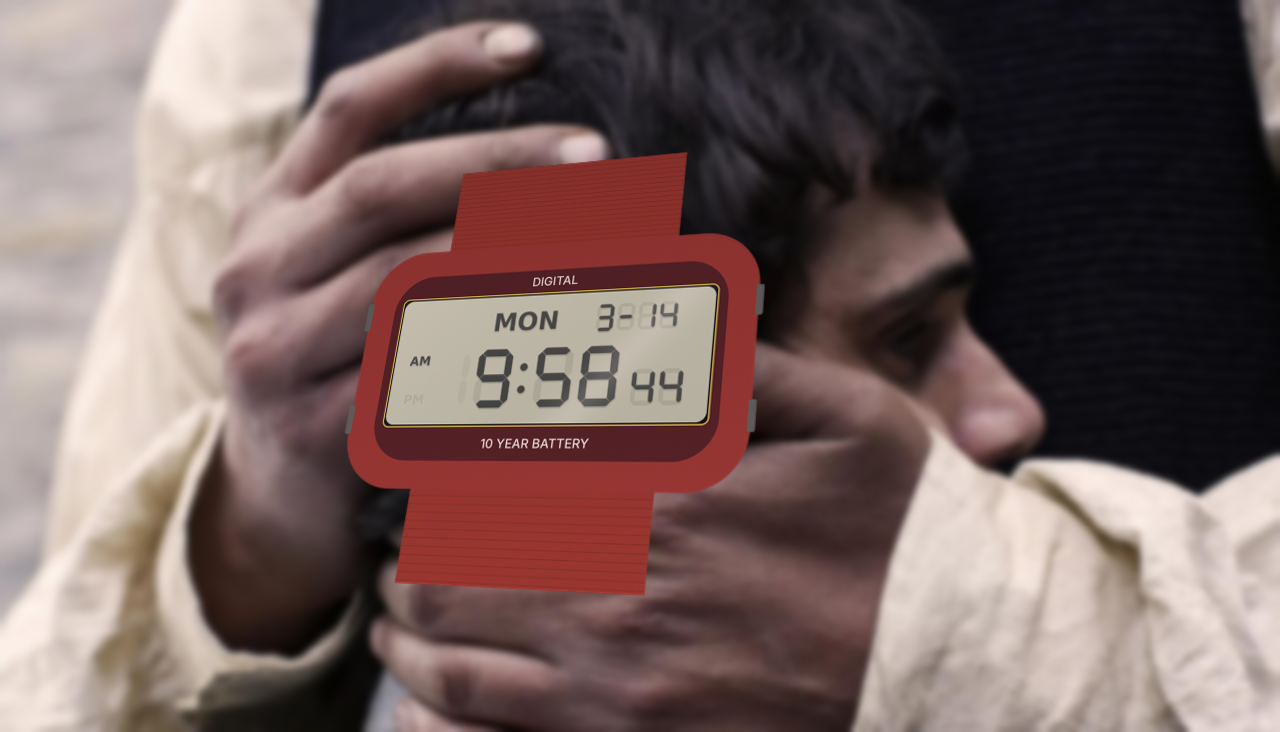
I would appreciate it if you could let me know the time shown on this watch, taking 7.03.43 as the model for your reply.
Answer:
9.58.44
